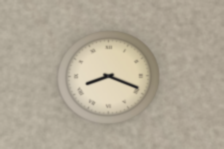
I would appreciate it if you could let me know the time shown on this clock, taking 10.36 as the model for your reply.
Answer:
8.19
